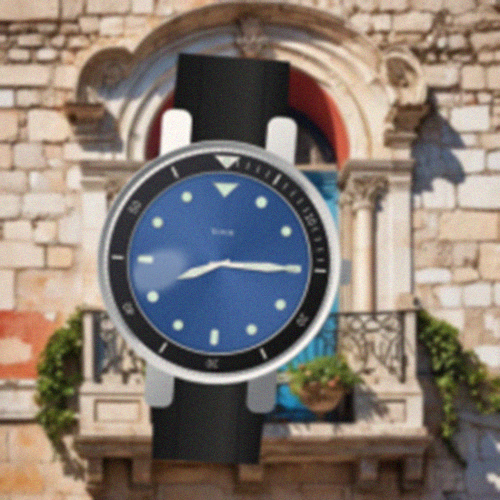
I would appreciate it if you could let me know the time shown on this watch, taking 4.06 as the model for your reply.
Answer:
8.15
